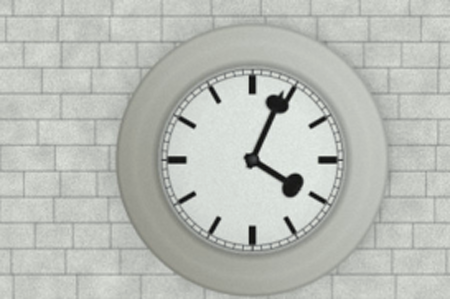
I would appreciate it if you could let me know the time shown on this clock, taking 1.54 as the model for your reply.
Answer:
4.04
